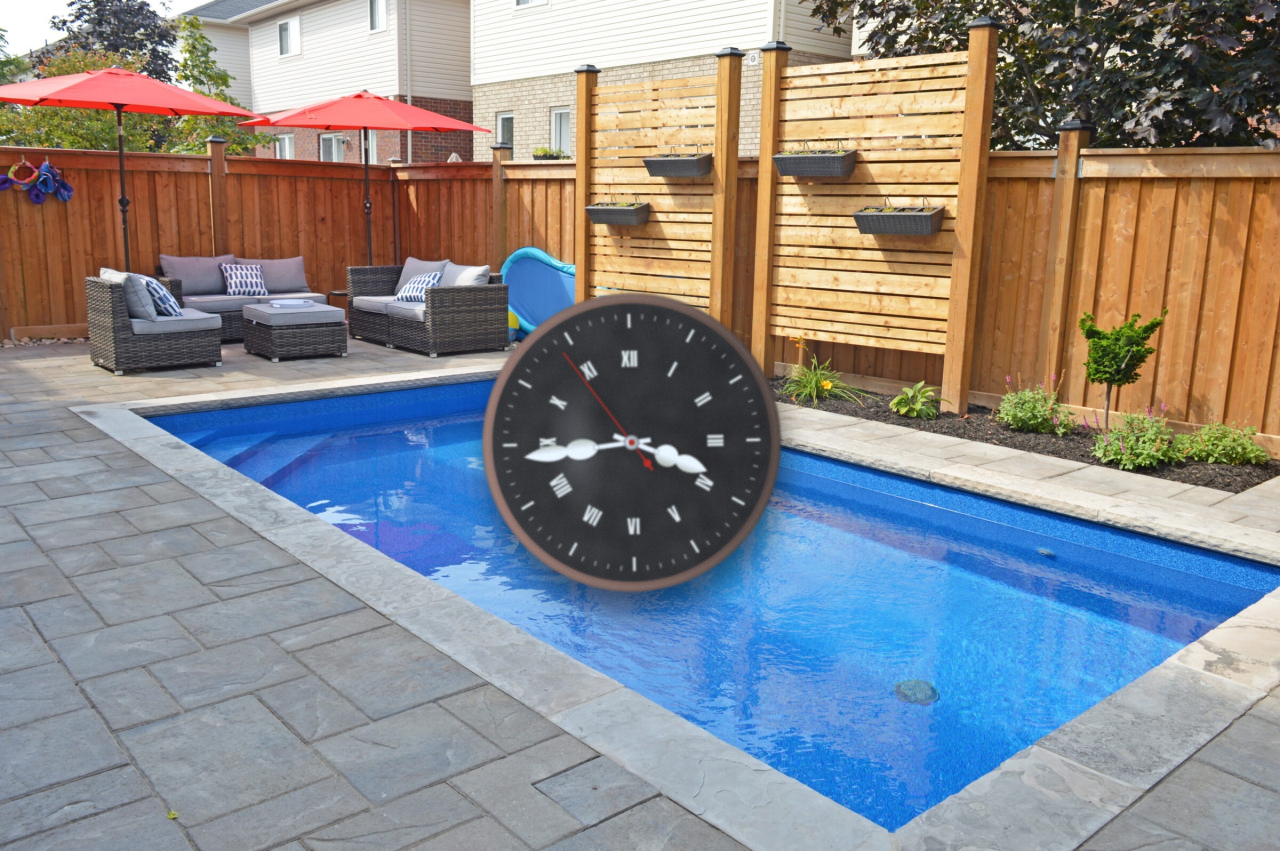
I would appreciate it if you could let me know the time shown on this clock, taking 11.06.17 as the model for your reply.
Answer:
3.43.54
